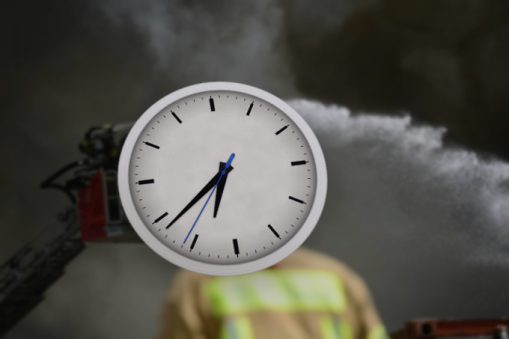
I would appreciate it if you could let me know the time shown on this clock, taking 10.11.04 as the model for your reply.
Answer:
6.38.36
